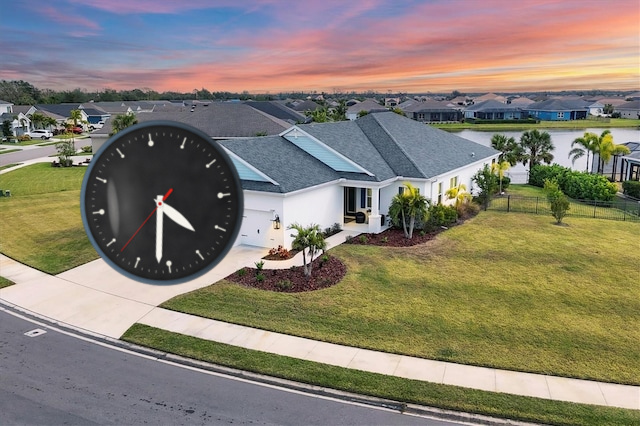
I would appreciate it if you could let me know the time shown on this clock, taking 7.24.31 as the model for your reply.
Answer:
4.31.38
